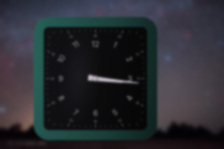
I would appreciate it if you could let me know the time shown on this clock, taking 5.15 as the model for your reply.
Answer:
3.16
